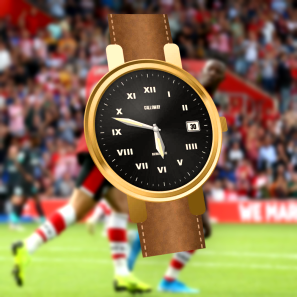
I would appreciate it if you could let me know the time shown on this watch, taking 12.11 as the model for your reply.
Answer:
5.48
